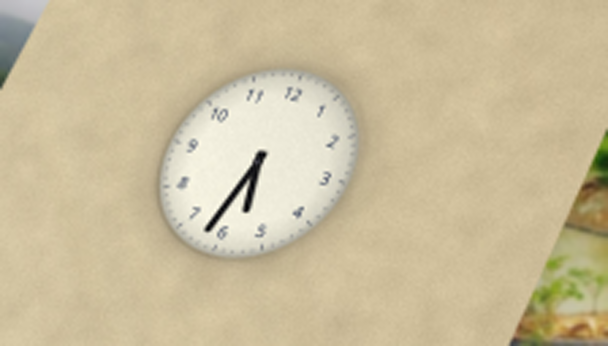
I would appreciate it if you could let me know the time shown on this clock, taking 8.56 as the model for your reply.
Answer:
5.32
